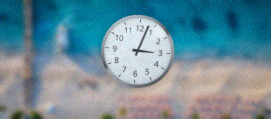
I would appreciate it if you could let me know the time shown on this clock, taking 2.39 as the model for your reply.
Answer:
3.03
